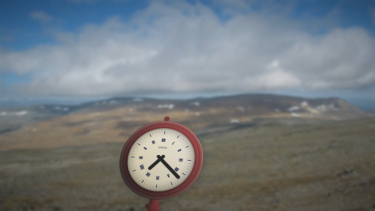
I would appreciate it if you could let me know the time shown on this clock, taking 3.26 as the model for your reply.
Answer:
7.22
